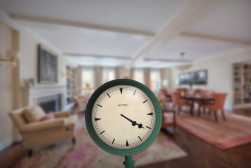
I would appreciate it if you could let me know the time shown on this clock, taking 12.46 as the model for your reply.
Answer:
4.21
